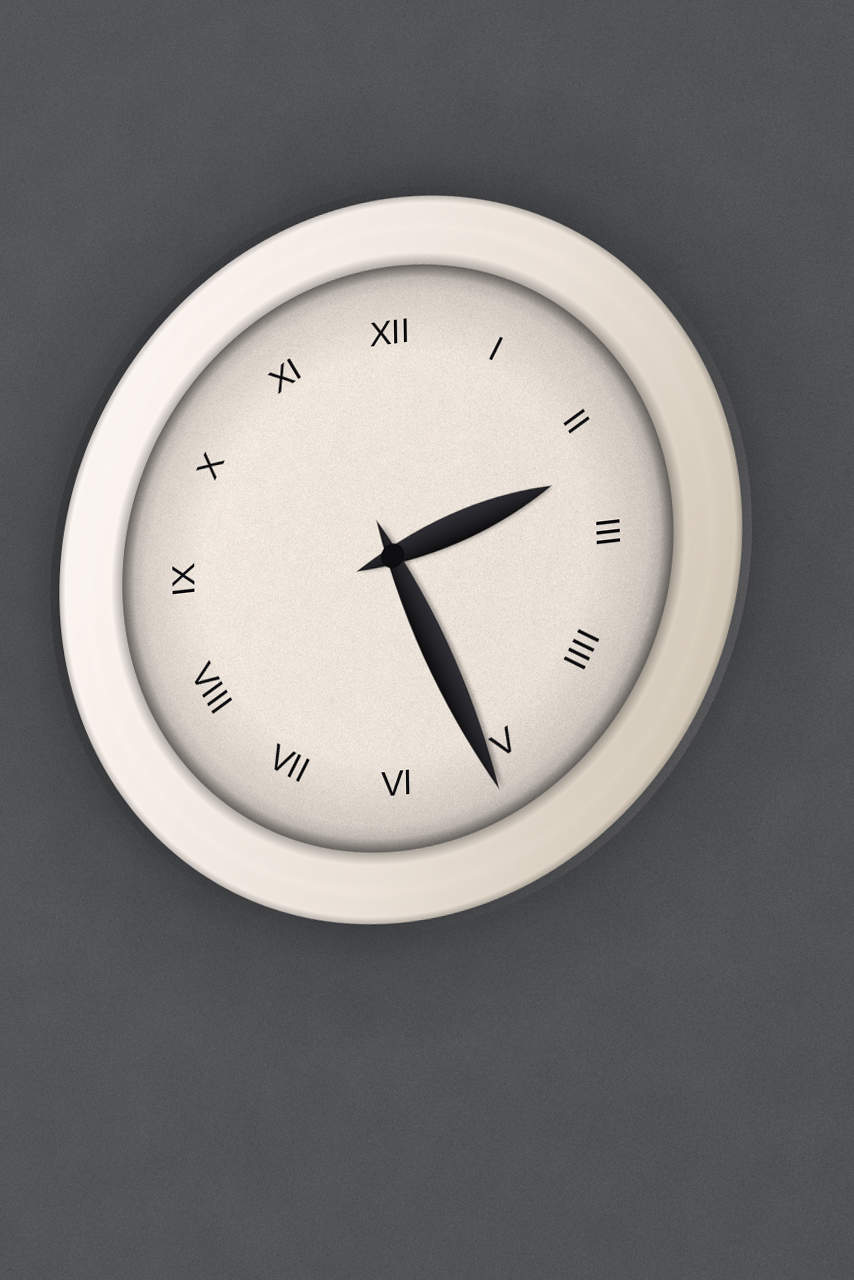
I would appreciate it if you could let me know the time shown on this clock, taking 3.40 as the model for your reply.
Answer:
2.26
